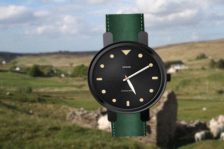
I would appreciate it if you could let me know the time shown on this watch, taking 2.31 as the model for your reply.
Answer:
5.10
